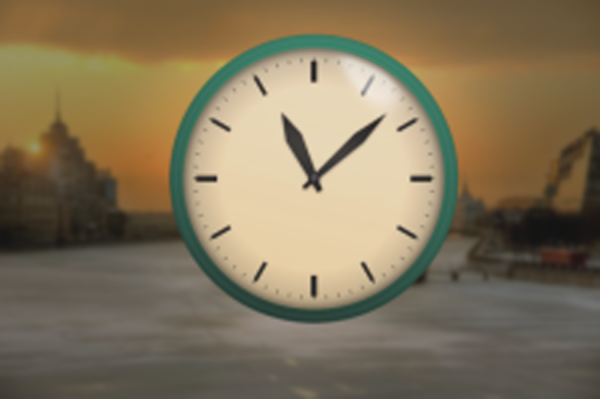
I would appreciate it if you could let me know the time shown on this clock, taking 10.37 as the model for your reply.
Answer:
11.08
